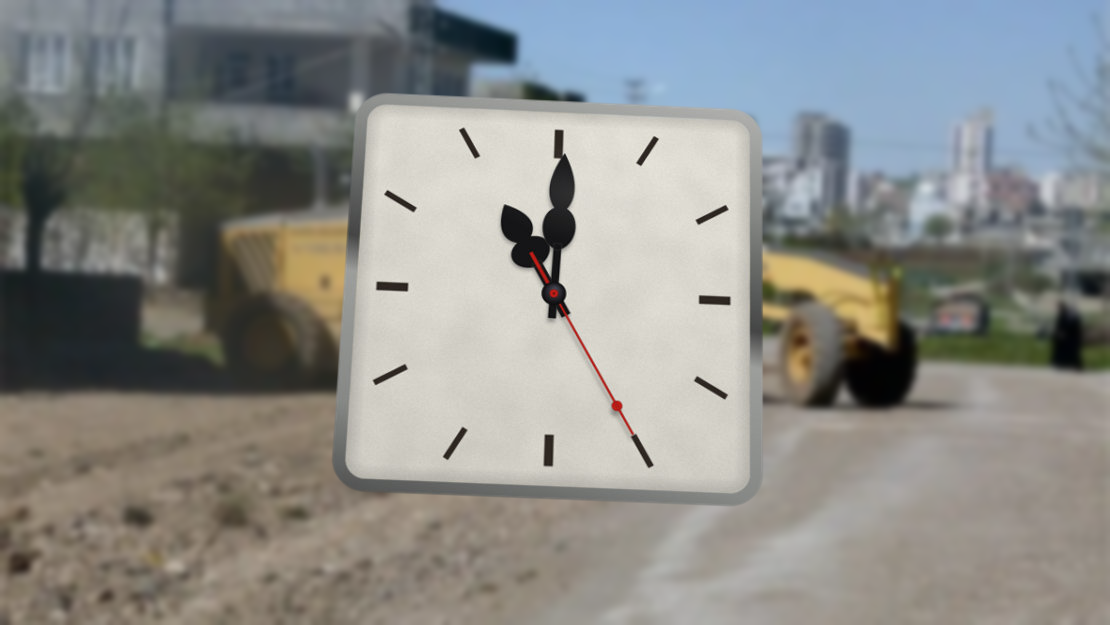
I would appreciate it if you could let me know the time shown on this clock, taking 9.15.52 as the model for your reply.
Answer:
11.00.25
